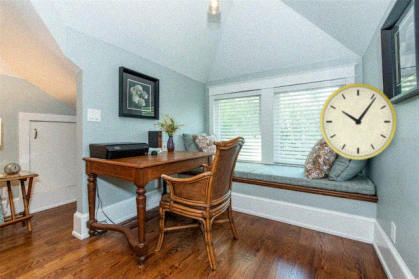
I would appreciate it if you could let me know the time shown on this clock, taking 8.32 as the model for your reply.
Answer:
10.06
